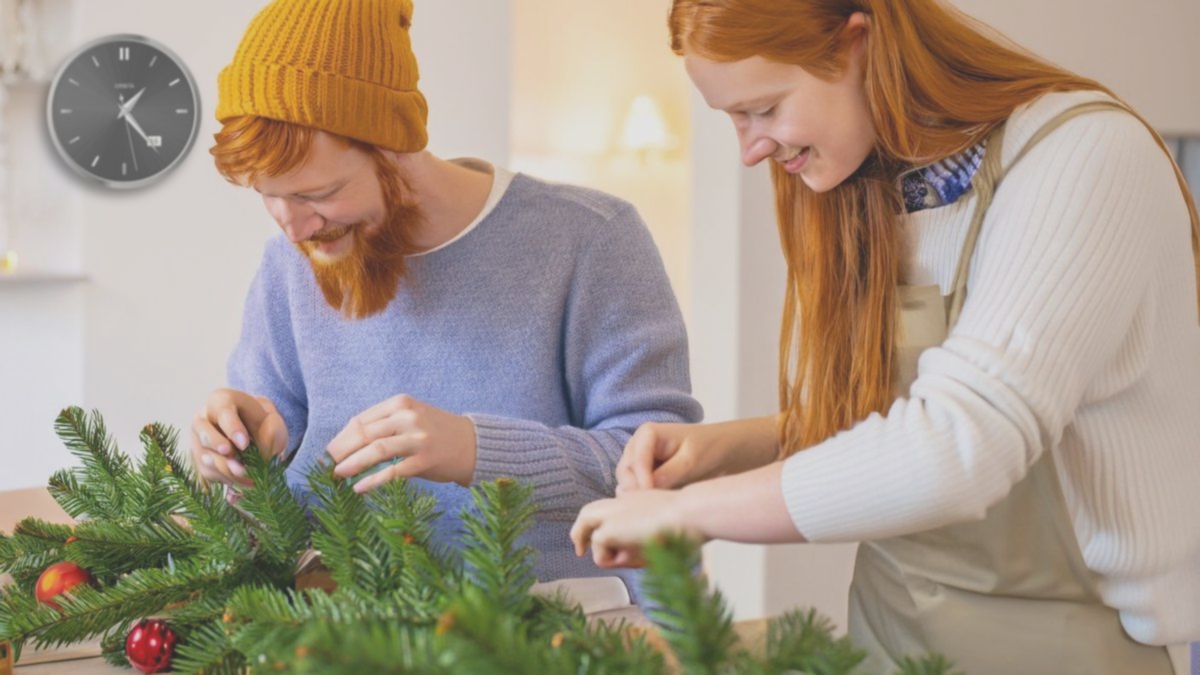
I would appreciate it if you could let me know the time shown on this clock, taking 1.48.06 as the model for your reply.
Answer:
1.23.28
